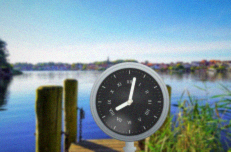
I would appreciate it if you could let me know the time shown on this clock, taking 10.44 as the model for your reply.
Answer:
8.02
